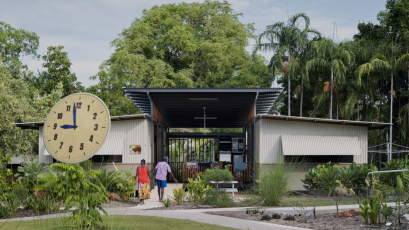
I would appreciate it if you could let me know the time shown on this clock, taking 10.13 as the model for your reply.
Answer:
8.58
